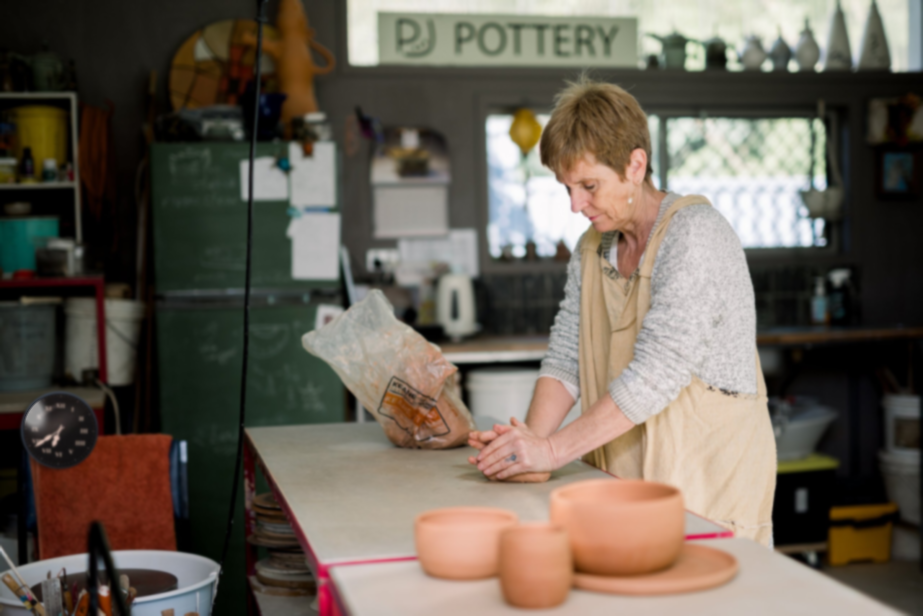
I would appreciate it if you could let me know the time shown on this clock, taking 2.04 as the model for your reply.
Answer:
6.39
